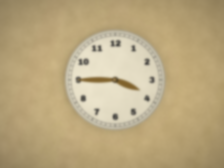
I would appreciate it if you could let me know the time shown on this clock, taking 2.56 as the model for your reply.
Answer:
3.45
